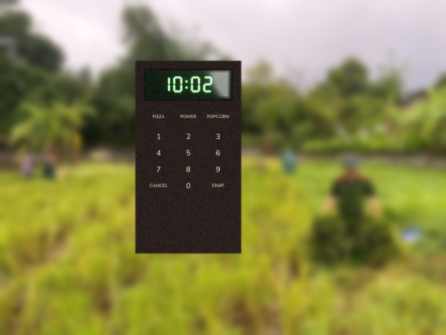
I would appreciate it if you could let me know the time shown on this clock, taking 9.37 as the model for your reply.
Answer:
10.02
